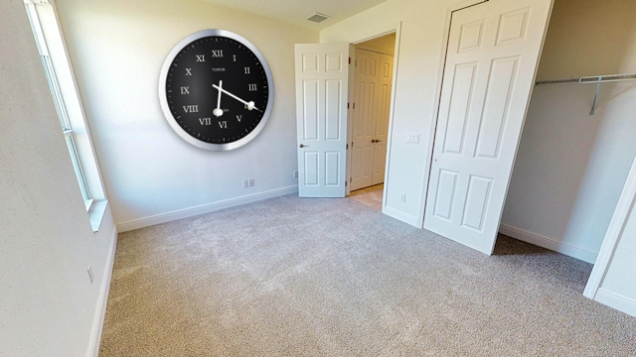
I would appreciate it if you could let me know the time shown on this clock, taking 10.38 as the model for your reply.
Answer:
6.20
